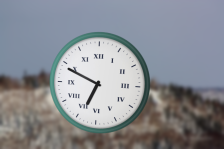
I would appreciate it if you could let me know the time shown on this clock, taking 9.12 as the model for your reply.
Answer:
6.49
